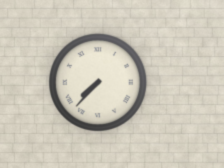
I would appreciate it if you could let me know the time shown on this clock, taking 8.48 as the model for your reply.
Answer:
7.37
